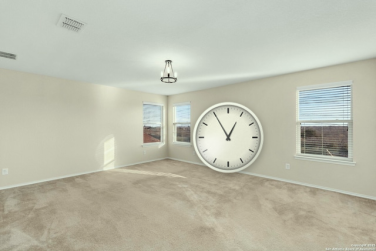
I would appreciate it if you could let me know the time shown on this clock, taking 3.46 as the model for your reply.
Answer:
12.55
